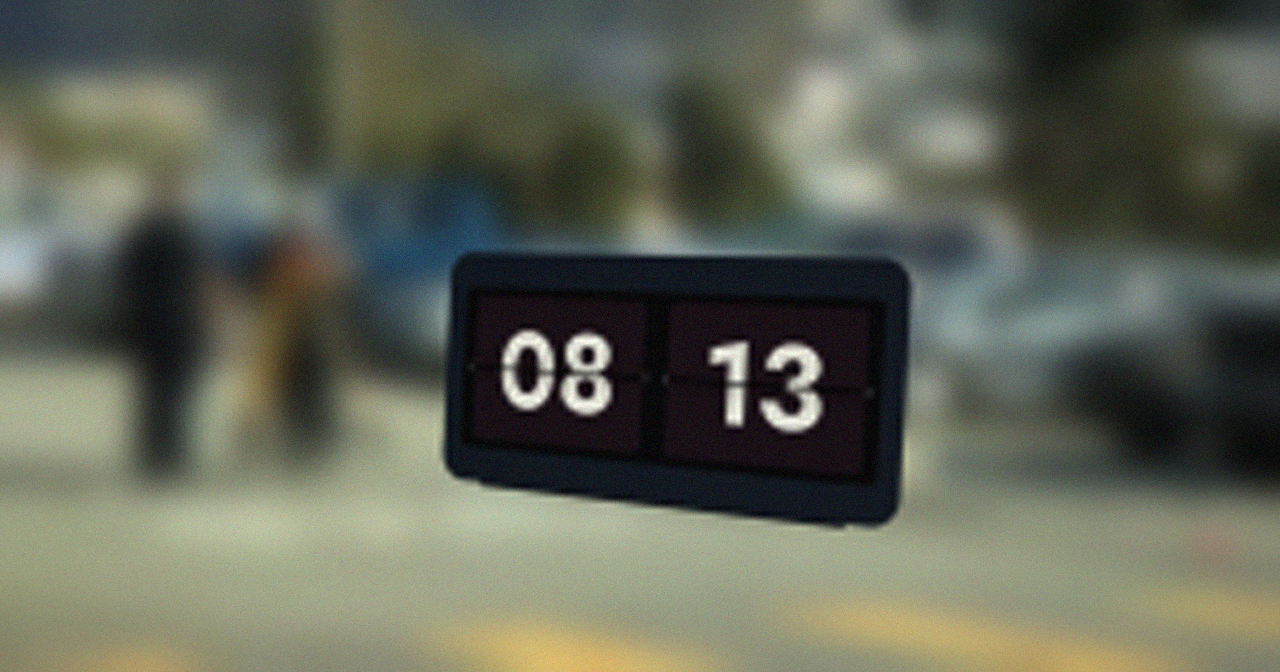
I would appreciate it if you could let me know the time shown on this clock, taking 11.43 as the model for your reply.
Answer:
8.13
